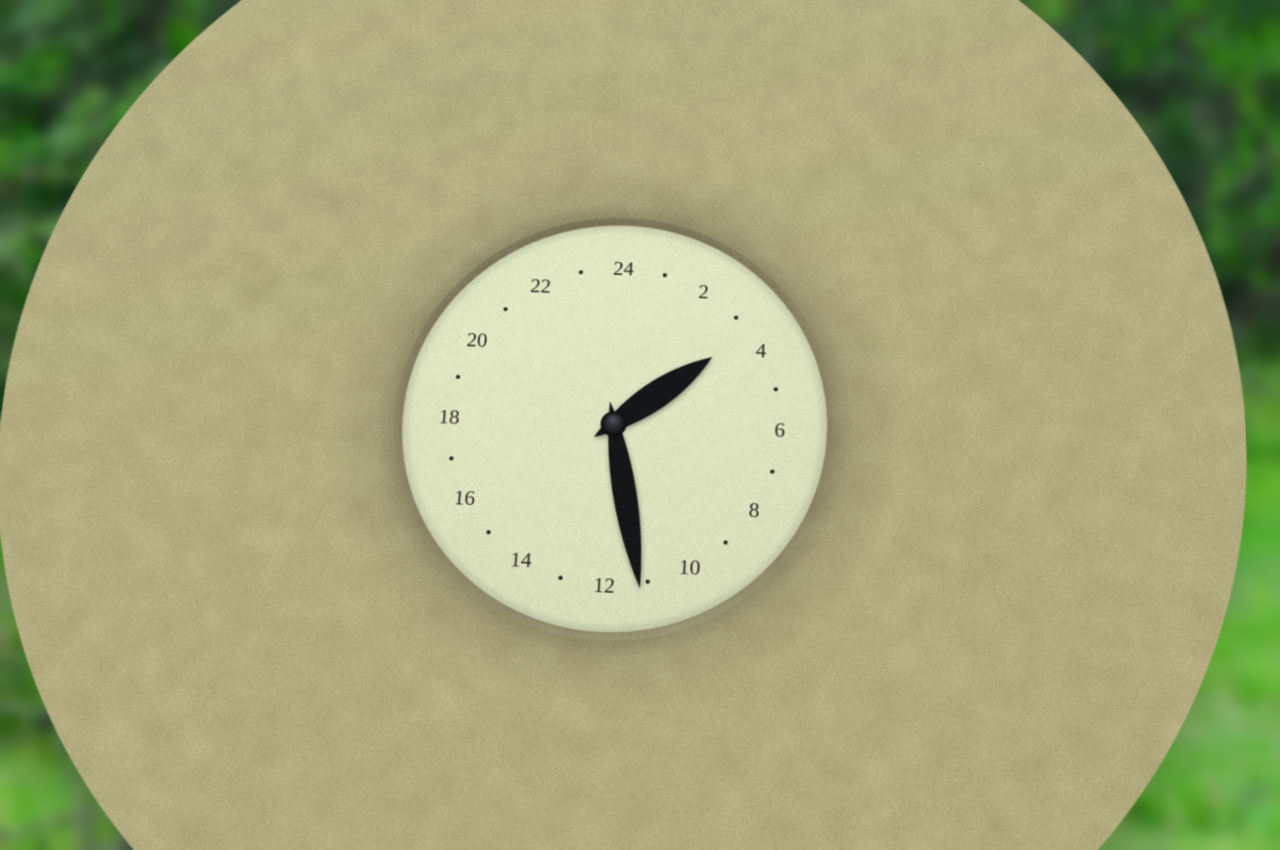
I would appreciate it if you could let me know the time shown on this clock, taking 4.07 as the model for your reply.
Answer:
3.28
